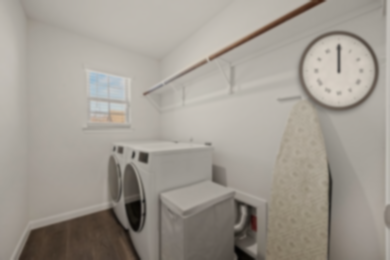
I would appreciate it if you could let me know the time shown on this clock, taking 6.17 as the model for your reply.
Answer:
12.00
